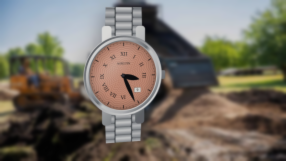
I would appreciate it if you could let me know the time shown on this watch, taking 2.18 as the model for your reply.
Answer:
3.26
